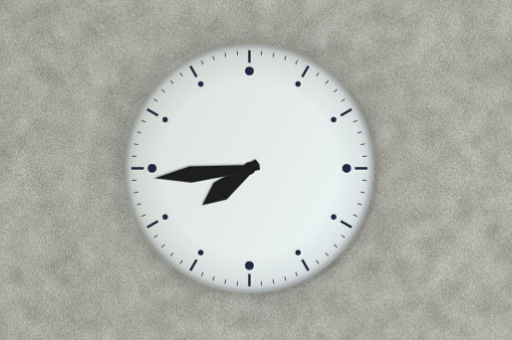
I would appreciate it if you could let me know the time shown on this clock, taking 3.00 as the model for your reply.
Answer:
7.44
